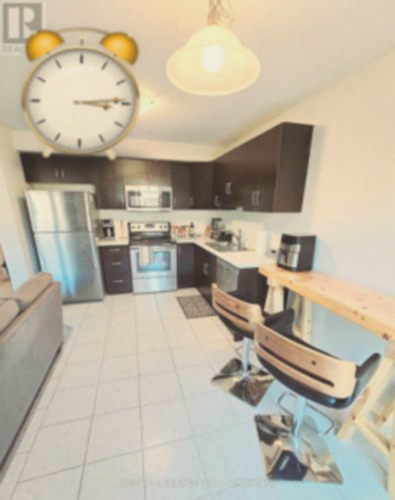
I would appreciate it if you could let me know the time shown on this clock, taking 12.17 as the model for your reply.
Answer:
3.14
